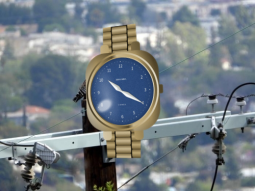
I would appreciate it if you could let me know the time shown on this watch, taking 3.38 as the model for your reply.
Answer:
10.20
